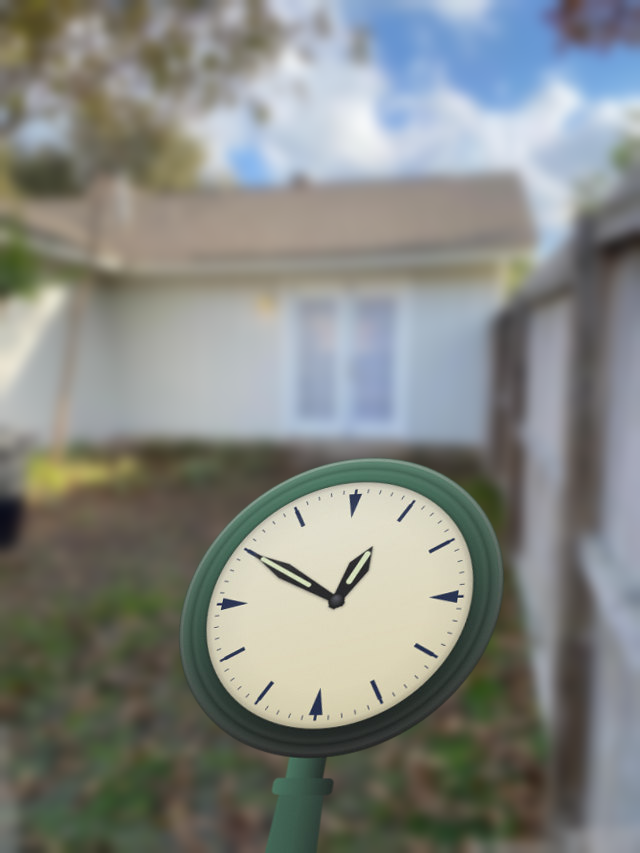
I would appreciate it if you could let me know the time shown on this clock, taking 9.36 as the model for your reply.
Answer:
12.50
